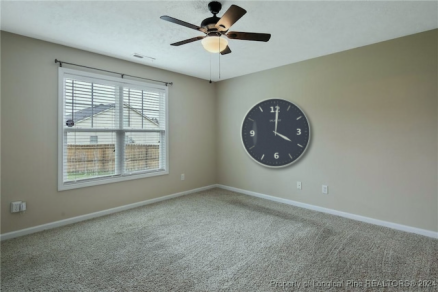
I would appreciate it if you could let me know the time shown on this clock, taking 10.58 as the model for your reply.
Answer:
4.01
